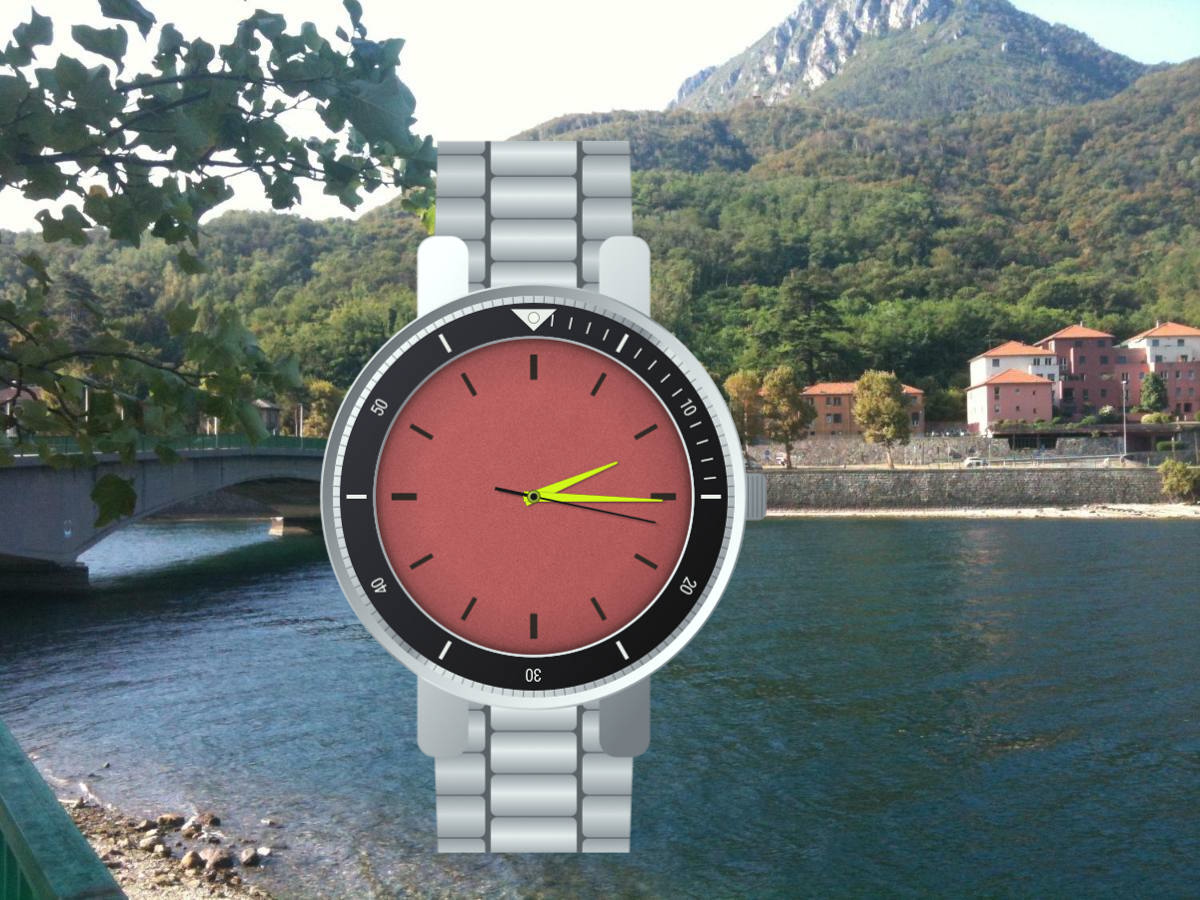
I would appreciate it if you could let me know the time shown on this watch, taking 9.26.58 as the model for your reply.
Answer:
2.15.17
